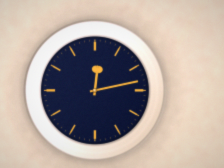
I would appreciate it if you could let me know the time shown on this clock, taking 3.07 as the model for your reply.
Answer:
12.13
